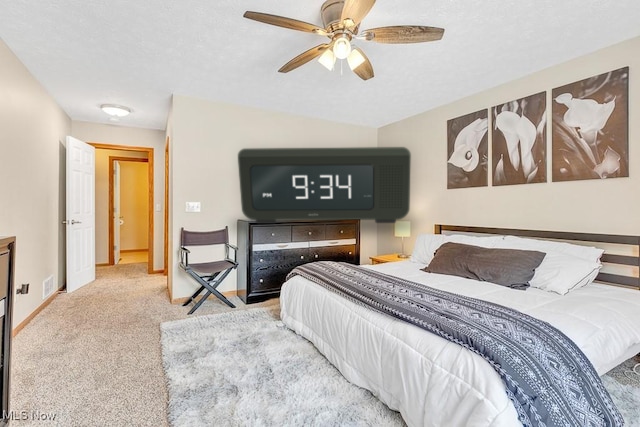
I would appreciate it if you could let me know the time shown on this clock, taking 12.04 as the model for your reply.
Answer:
9.34
